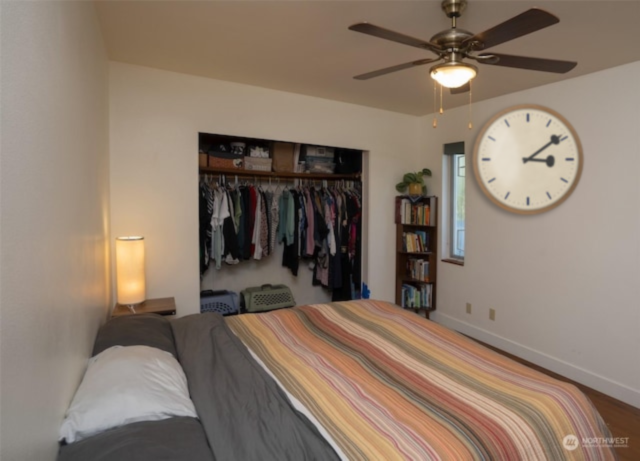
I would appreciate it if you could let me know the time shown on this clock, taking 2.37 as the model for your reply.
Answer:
3.09
